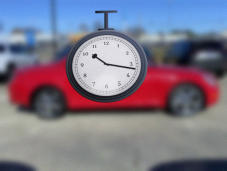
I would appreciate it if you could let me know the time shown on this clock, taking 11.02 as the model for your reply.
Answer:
10.17
